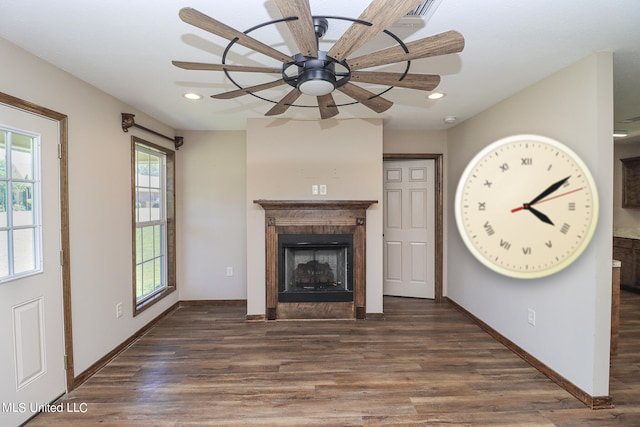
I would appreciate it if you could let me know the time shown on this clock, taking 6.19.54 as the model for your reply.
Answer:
4.09.12
